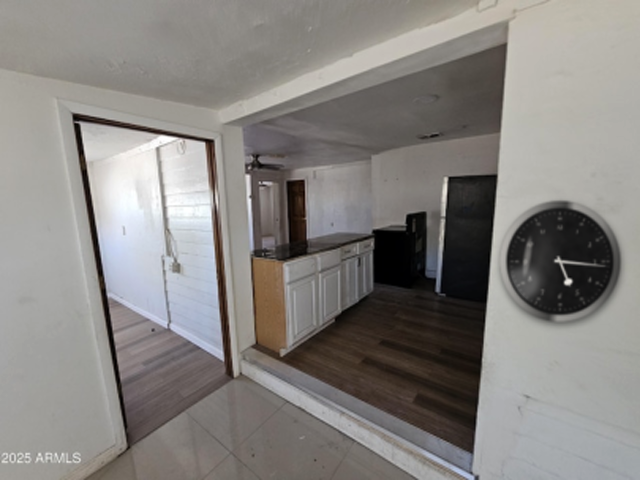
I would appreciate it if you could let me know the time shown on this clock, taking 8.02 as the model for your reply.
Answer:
5.16
